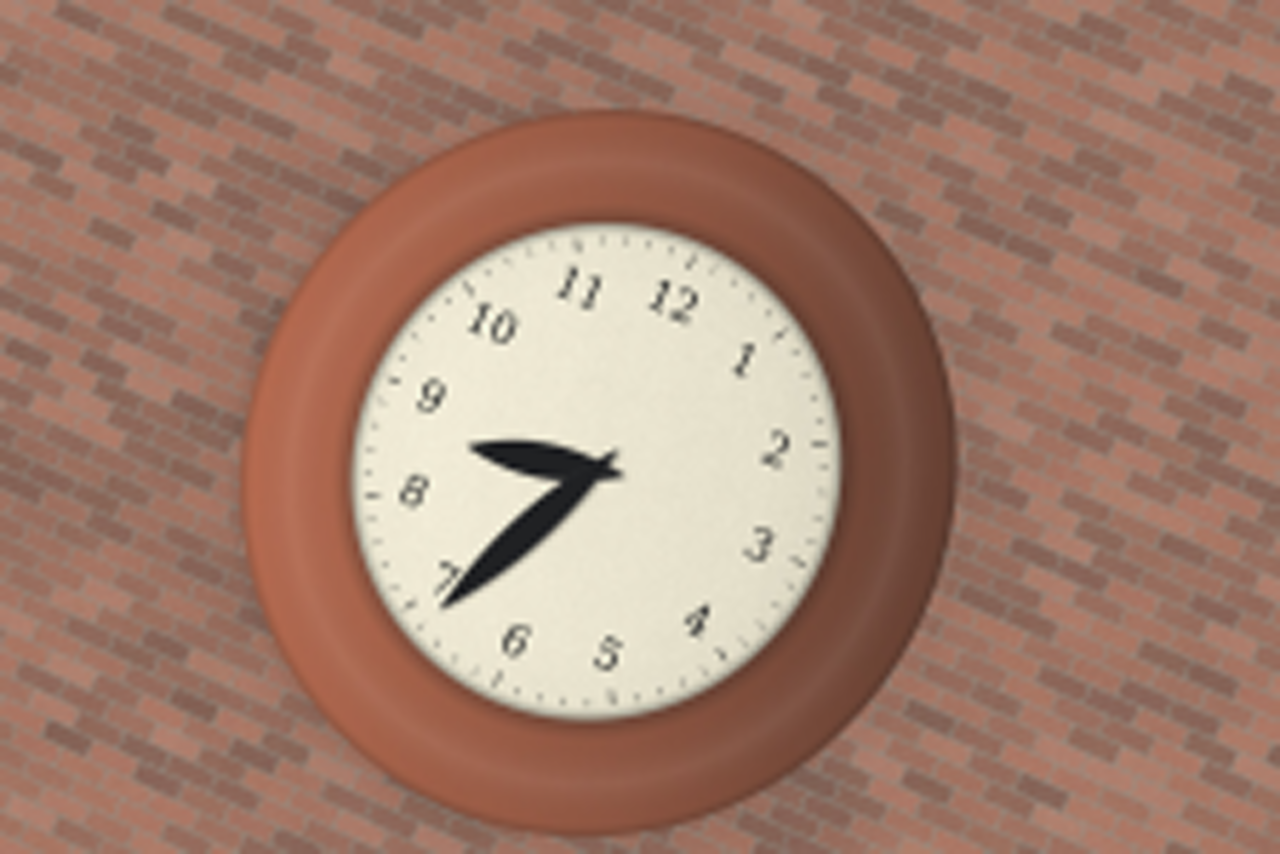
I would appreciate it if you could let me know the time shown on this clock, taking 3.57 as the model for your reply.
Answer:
8.34
